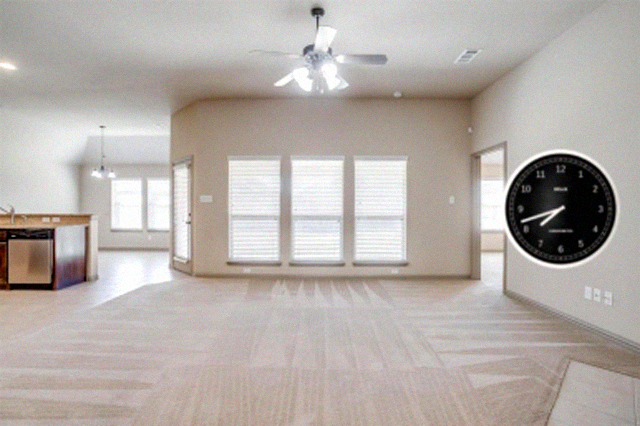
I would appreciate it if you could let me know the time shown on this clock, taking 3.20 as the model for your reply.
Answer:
7.42
